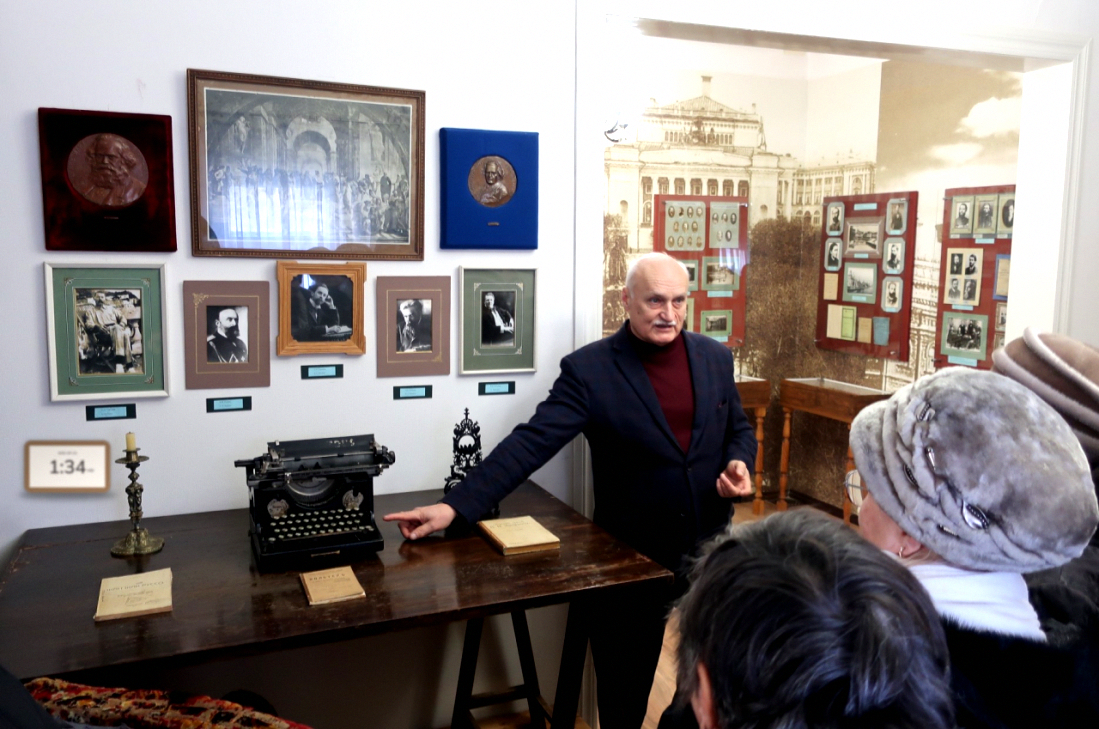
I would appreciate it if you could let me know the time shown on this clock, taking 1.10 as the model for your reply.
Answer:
1.34
